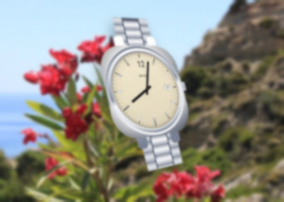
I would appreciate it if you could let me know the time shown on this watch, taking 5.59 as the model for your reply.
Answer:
8.03
